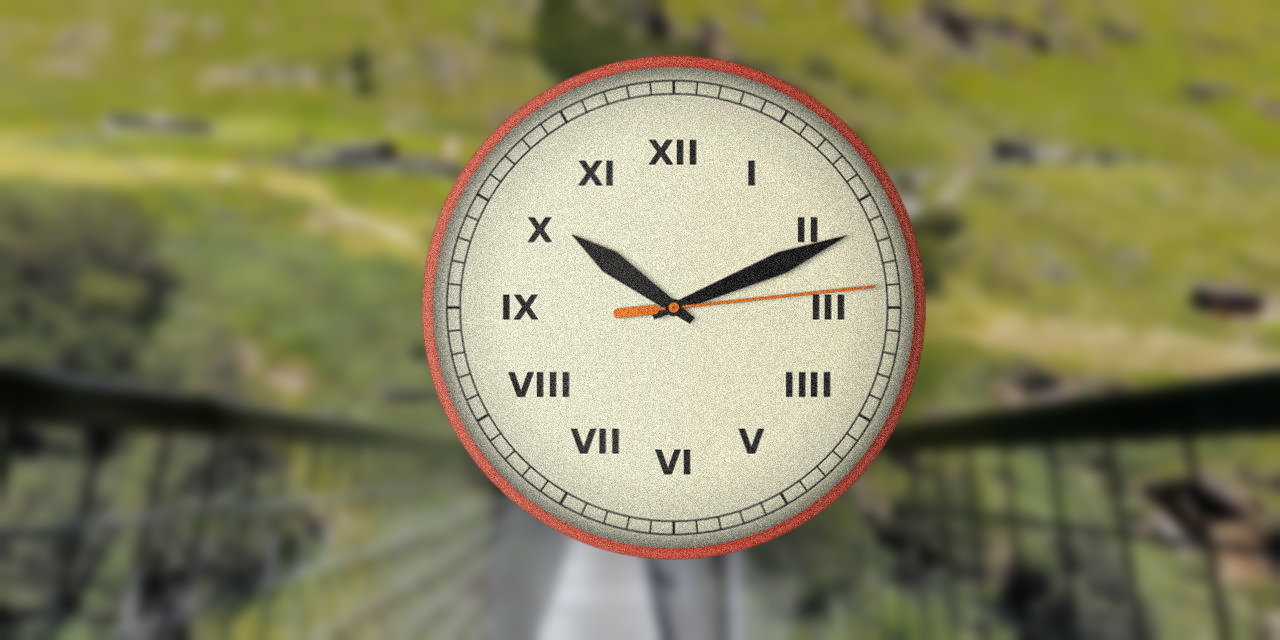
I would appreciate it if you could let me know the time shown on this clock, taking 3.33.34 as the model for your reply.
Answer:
10.11.14
